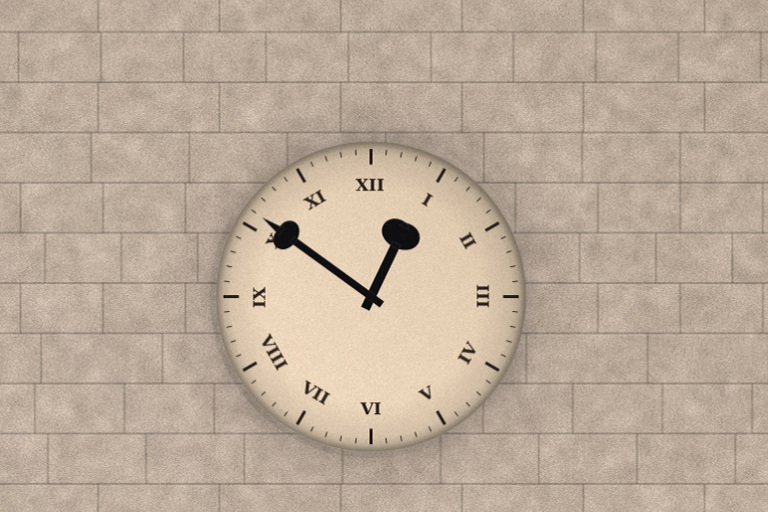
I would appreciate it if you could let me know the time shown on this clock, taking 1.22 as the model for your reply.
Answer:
12.51
